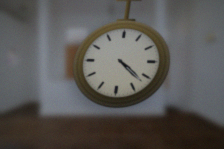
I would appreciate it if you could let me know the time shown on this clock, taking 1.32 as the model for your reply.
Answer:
4.22
